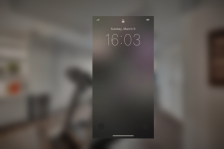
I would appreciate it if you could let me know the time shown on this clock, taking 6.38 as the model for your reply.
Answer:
16.03
